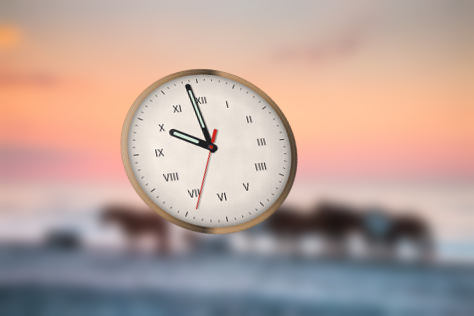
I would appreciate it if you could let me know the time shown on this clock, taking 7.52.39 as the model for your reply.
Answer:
9.58.34
